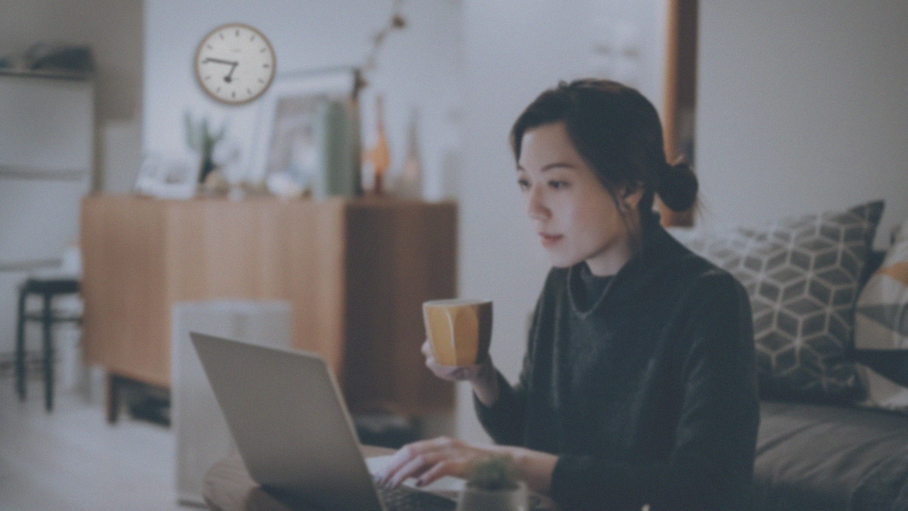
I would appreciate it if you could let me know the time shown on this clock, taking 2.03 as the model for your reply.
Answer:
6.46
